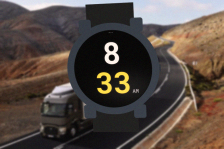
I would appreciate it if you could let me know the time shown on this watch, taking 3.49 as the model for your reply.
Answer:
8.33
